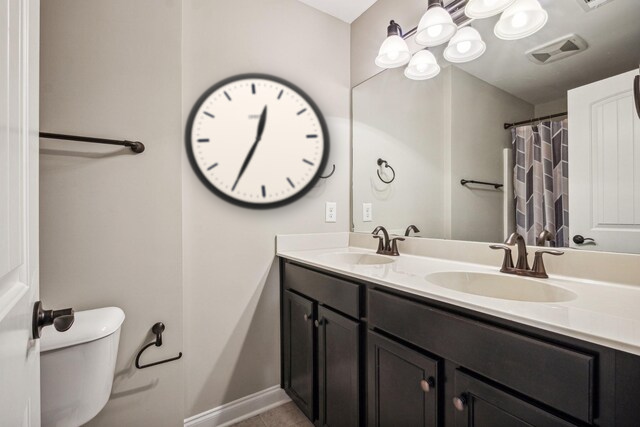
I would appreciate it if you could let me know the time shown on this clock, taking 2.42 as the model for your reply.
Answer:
12.35
